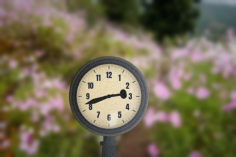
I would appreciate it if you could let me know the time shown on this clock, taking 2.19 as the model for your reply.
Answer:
2.42
